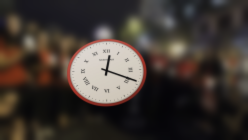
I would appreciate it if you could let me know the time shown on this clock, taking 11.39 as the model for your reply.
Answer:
12.19
